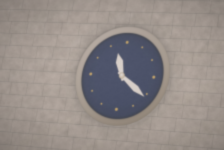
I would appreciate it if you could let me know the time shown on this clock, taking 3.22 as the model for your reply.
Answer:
11.21
